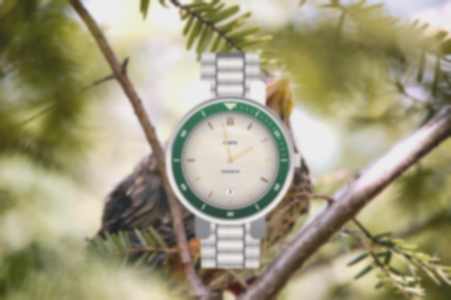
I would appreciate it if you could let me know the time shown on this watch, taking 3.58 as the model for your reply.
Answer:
1.58
